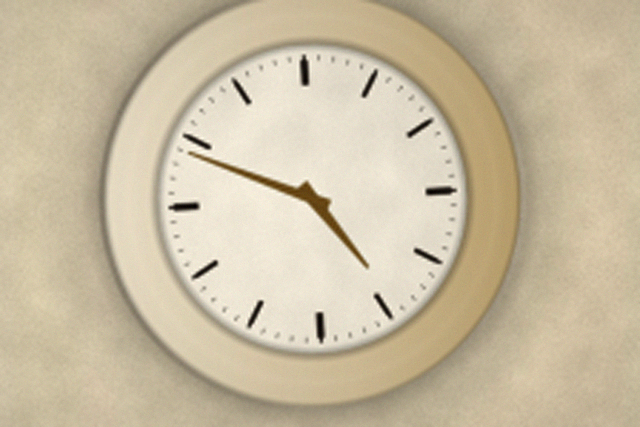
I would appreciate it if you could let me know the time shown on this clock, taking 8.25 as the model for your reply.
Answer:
4.49
